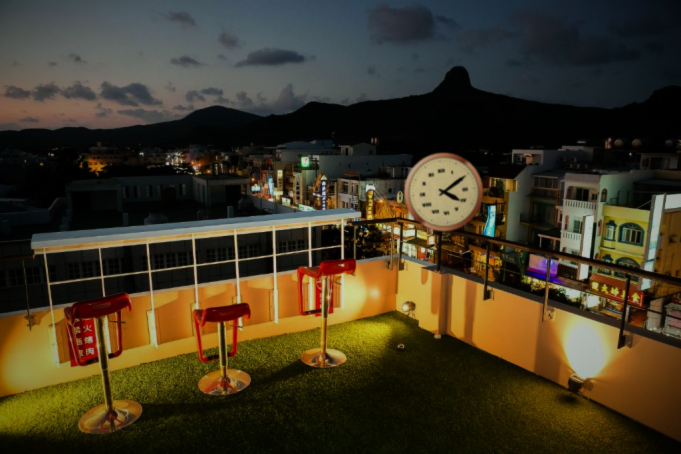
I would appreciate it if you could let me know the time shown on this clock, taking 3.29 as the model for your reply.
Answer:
4.10
